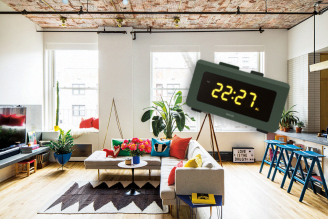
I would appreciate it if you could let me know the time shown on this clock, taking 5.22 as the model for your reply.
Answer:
22.27
